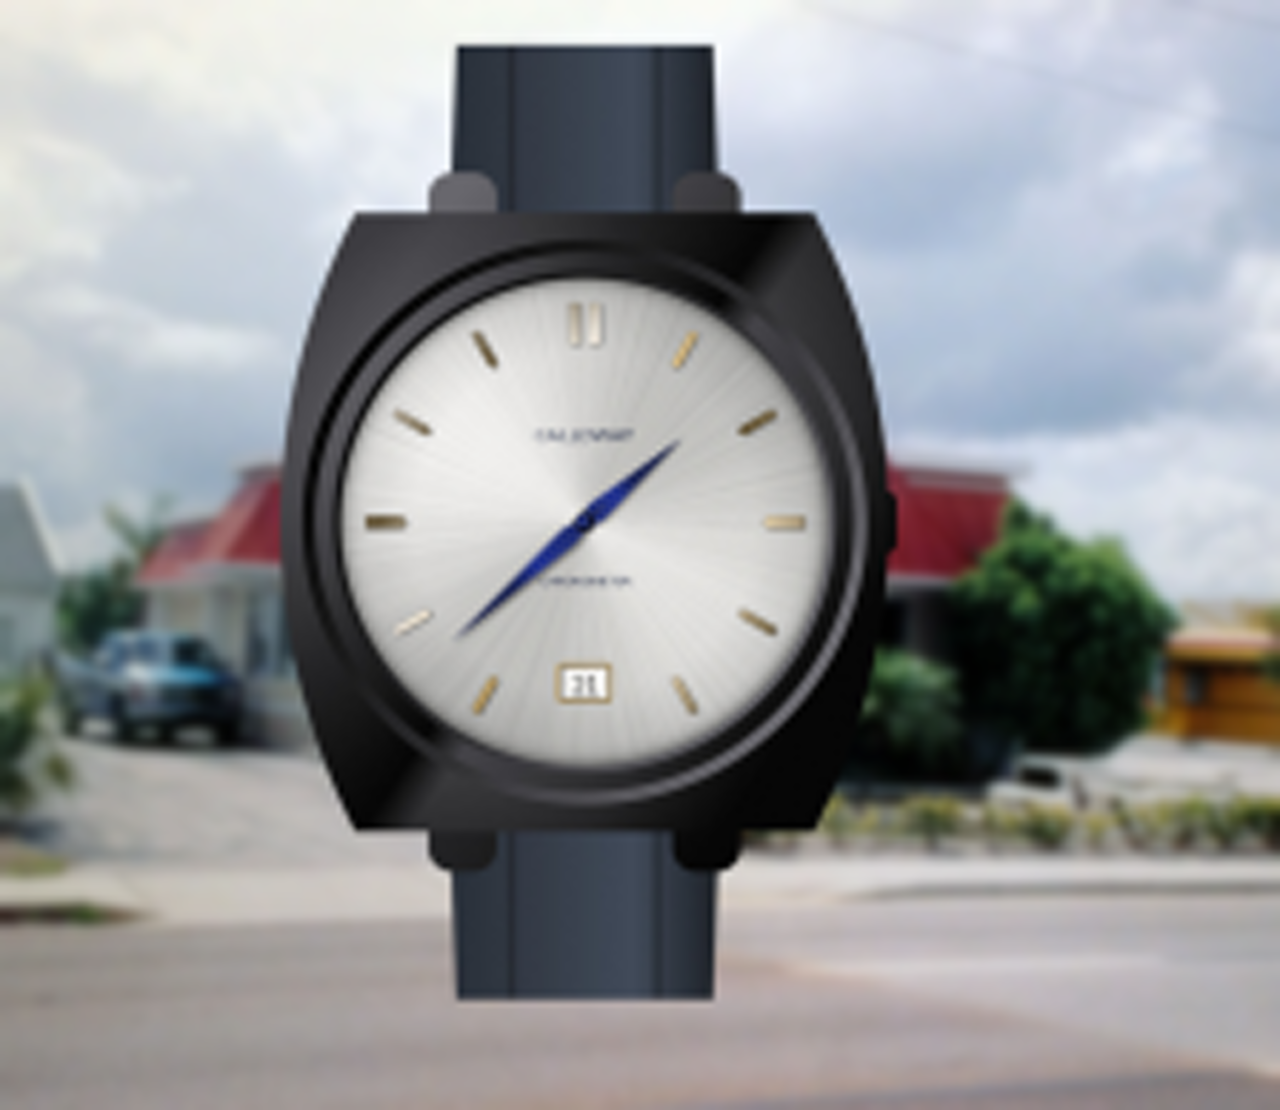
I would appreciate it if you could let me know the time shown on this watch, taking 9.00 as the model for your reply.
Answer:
1.38
